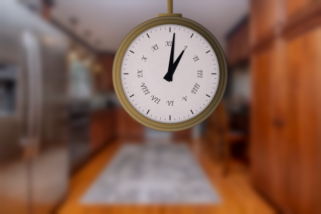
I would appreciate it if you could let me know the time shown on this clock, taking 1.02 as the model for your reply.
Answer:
1.01
